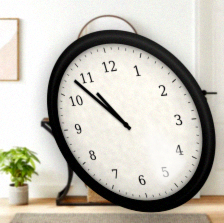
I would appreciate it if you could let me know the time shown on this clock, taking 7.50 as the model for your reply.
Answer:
10.53
